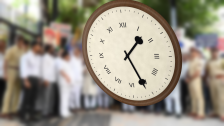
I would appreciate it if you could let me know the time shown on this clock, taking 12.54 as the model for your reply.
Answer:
1.26
